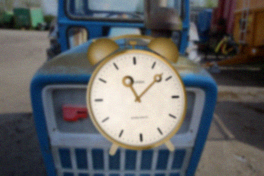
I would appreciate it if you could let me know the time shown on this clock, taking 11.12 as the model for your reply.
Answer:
11.08
